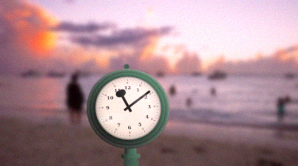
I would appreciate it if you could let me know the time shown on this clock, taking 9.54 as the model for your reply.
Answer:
11.09
